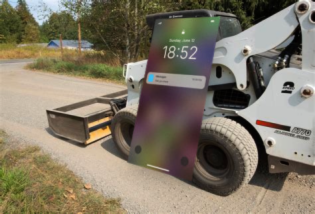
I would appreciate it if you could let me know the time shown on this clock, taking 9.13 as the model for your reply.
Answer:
18.52
